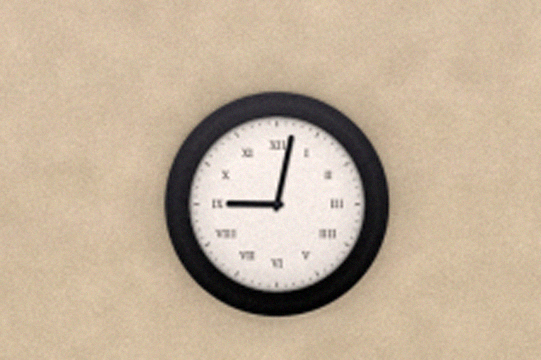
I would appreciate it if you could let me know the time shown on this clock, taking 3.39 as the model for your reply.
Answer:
9.02
